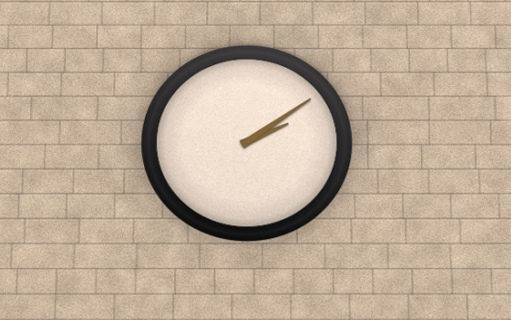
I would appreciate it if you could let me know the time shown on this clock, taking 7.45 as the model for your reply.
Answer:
2.09
